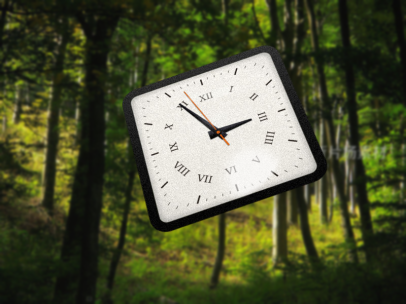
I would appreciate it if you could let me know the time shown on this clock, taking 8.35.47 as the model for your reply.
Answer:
2.54.57
